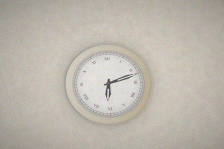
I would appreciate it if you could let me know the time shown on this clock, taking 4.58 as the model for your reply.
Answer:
6.12
